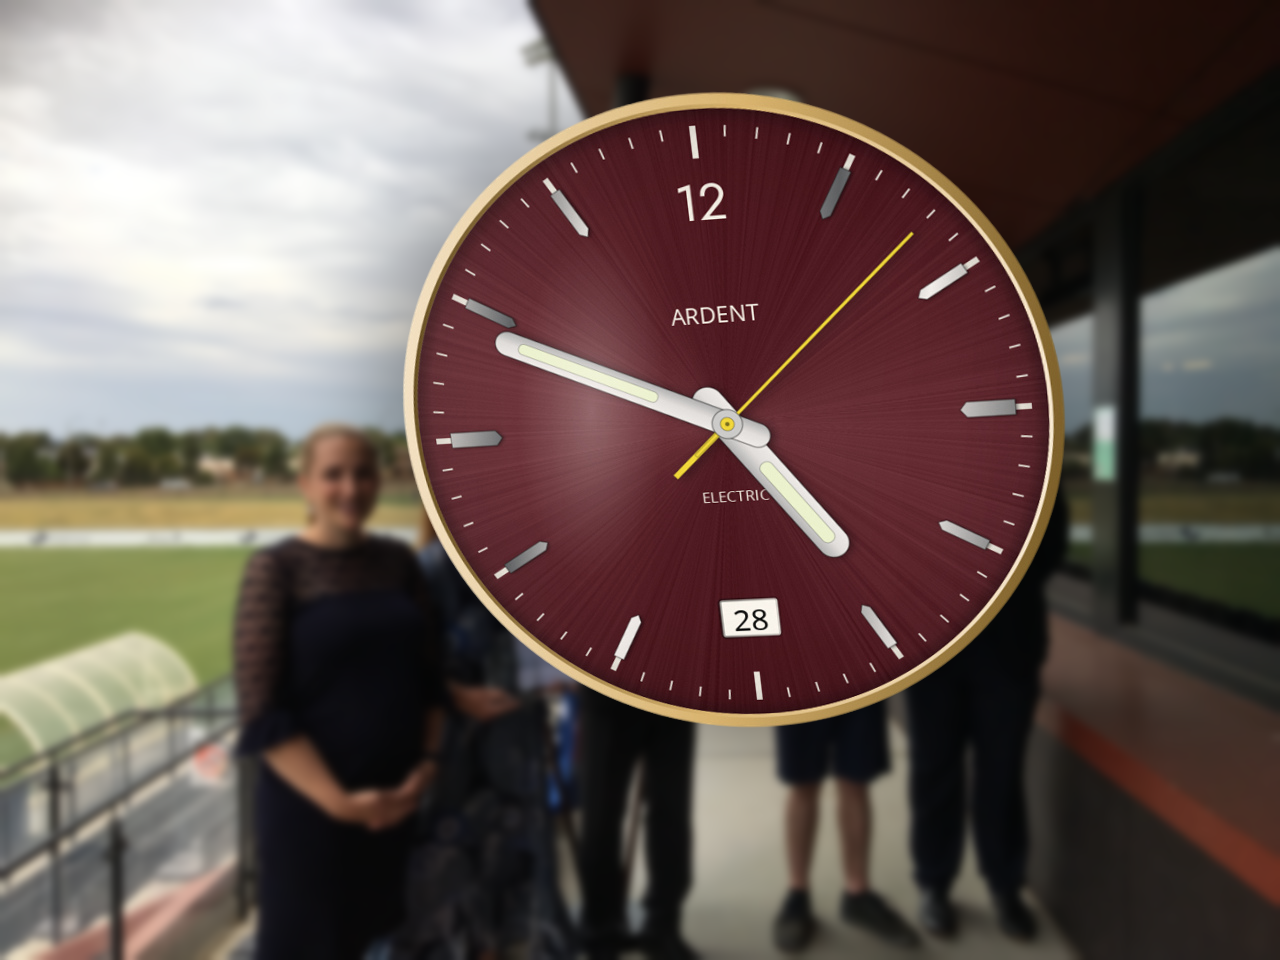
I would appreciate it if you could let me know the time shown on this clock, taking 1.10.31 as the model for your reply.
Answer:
4.49.08
